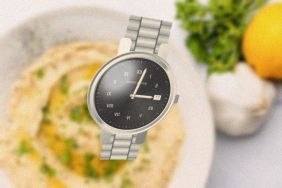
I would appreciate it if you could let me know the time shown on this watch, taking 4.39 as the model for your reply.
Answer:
3.02
